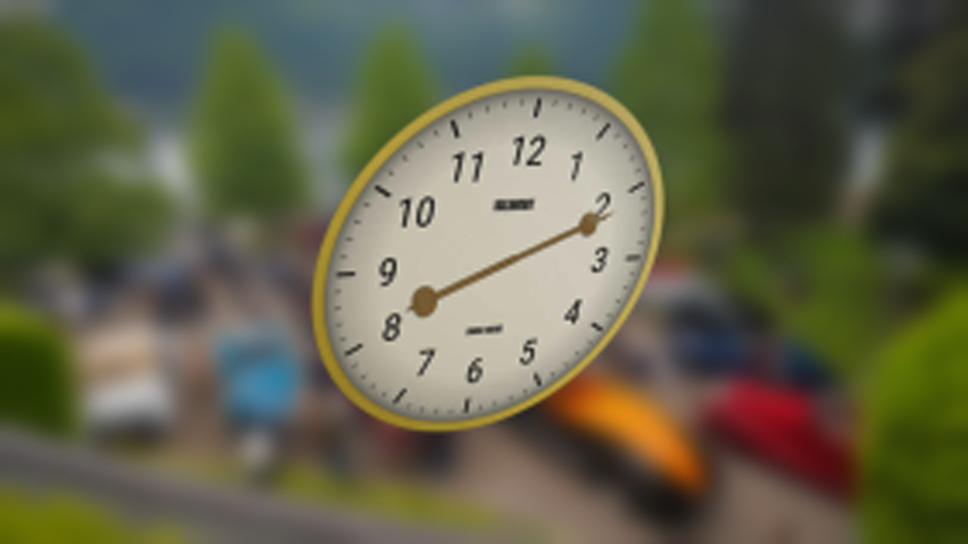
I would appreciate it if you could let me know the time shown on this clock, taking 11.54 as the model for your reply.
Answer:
8.11
